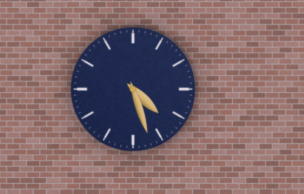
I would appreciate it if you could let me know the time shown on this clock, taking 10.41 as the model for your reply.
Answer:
4.27
